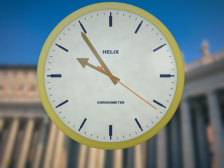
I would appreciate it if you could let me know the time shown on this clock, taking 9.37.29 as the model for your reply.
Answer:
9.54.21
